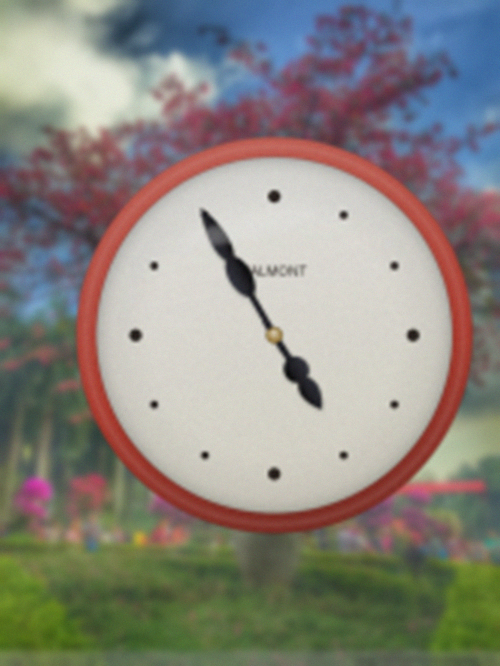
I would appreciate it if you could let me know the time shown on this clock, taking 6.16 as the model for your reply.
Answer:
4.55
